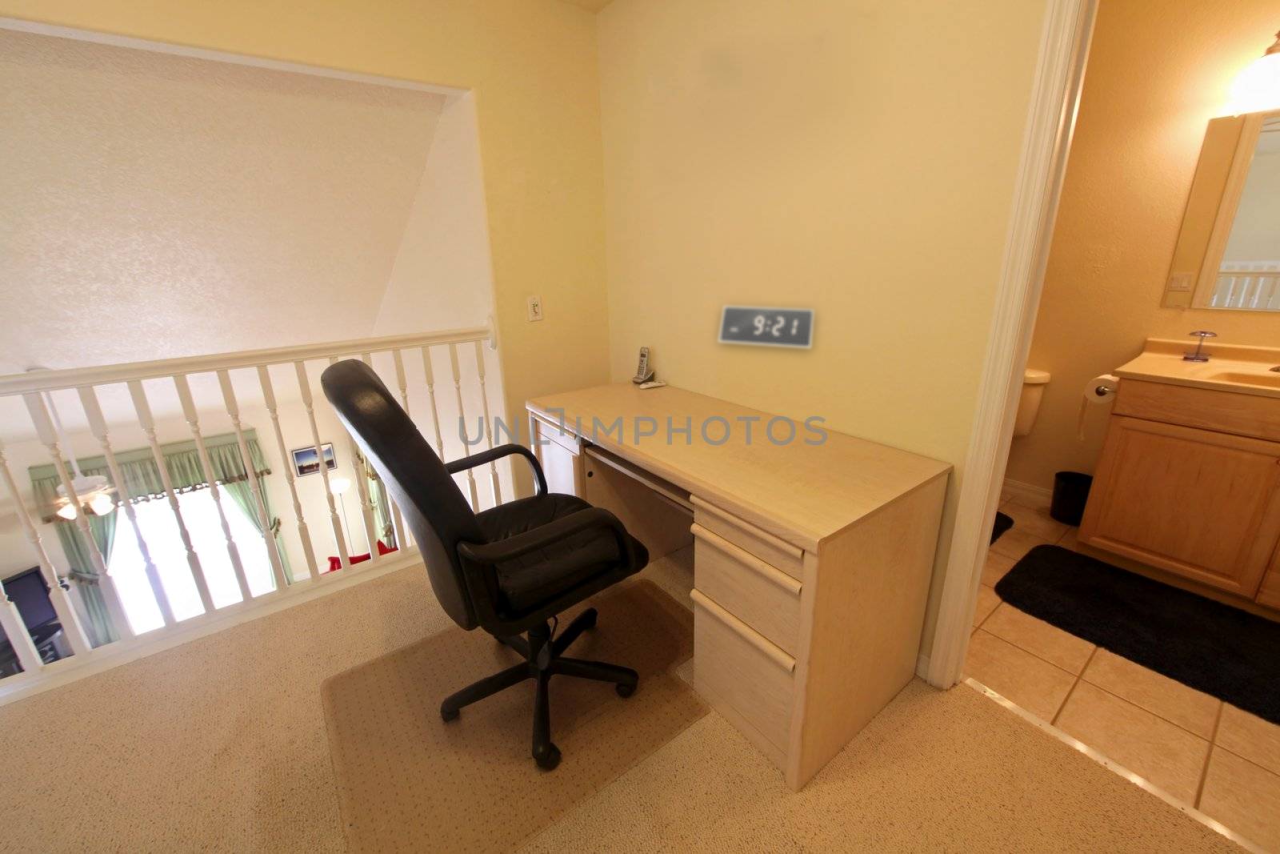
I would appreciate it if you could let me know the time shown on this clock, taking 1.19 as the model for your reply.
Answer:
9.21
